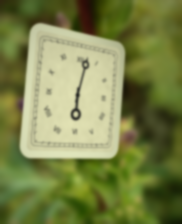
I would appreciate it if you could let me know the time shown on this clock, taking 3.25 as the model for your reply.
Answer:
6.02
